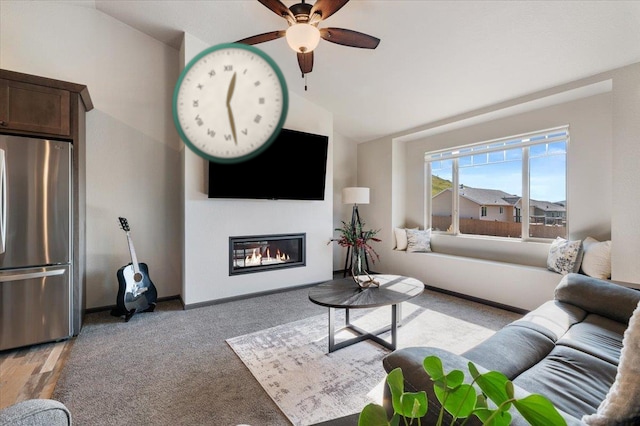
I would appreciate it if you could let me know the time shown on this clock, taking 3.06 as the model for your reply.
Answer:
12.28
